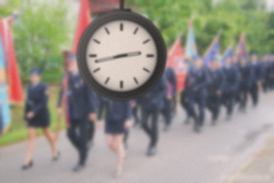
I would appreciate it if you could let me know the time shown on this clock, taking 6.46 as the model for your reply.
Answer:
2.43
